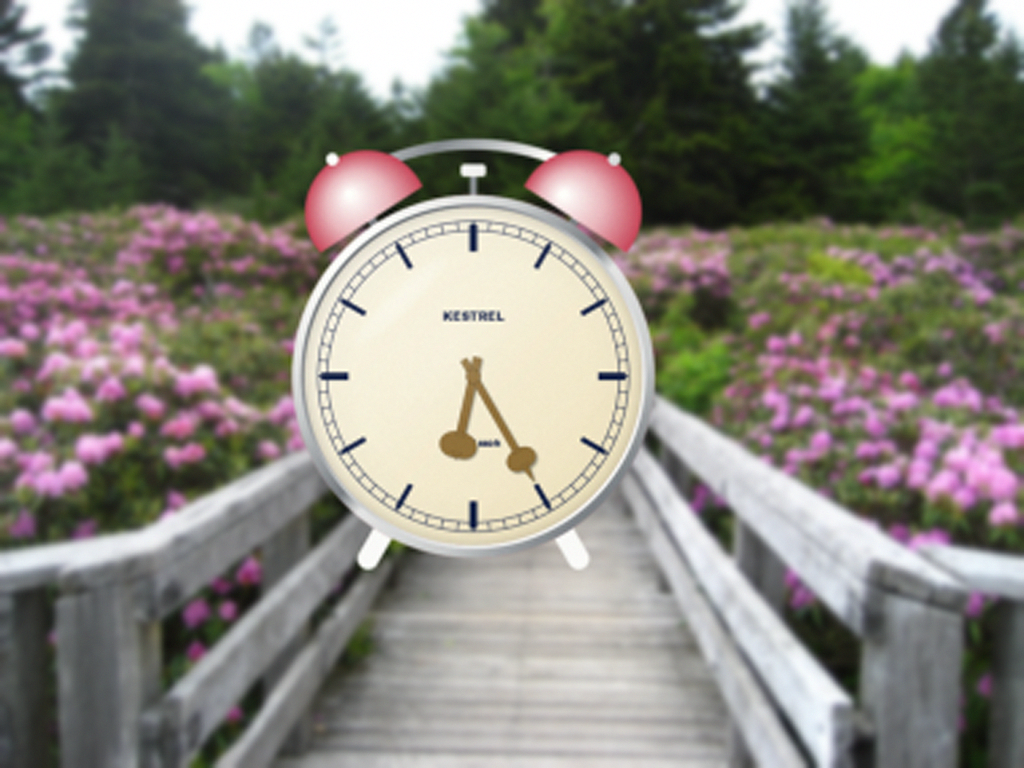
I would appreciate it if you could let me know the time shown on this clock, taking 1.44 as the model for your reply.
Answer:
6.25
